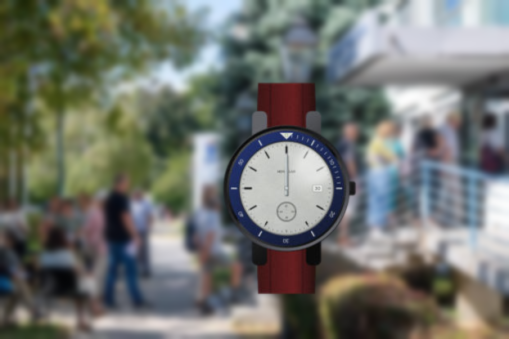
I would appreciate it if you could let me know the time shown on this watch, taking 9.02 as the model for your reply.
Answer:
12.00
